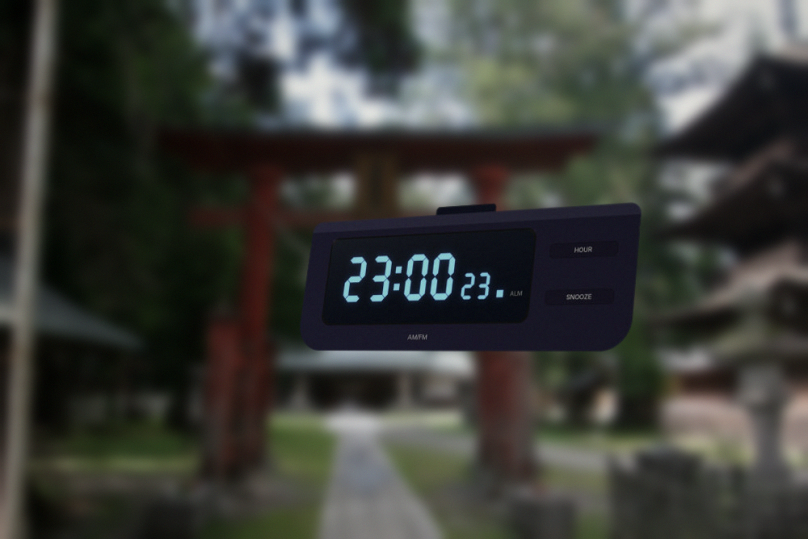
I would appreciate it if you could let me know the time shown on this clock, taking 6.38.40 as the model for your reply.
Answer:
23.00.23
